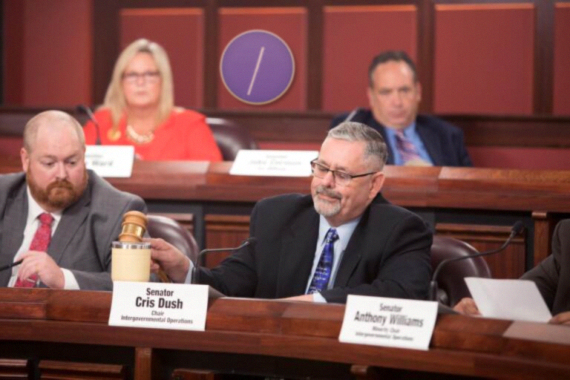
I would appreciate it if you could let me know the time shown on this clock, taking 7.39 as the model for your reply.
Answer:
12.33
